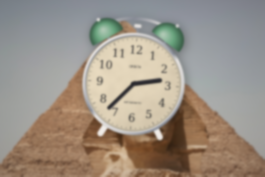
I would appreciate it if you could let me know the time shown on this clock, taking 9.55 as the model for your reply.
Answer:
2.37
